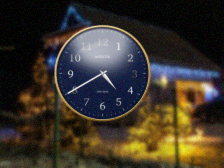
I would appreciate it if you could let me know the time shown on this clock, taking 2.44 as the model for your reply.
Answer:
4.40
